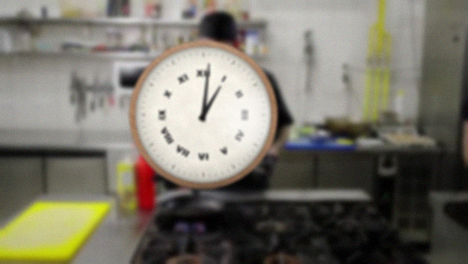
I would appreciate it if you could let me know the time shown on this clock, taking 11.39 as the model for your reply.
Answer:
1.01
